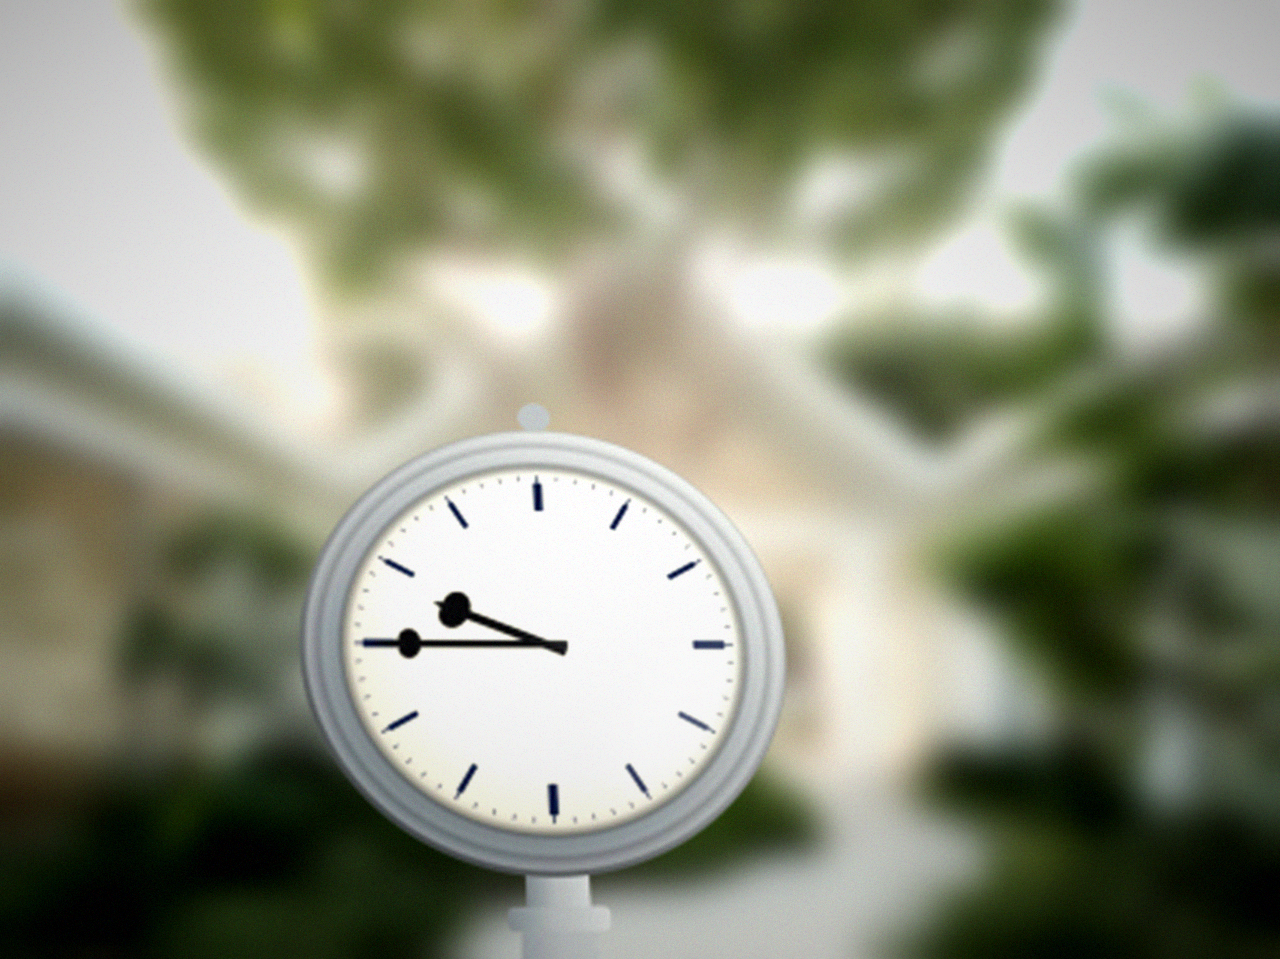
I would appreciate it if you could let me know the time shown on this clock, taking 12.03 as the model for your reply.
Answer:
9.45
